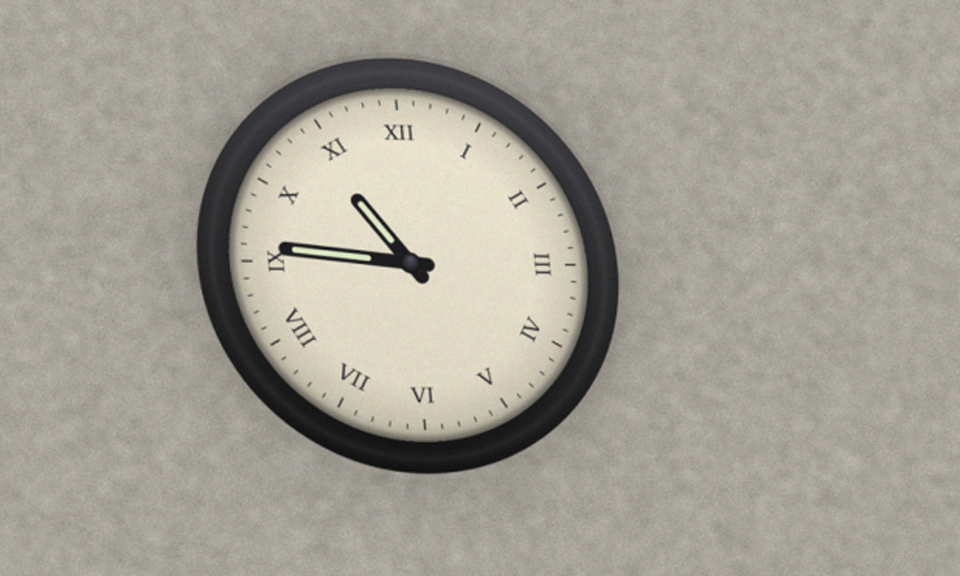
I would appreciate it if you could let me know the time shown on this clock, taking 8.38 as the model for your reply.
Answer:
10.46
